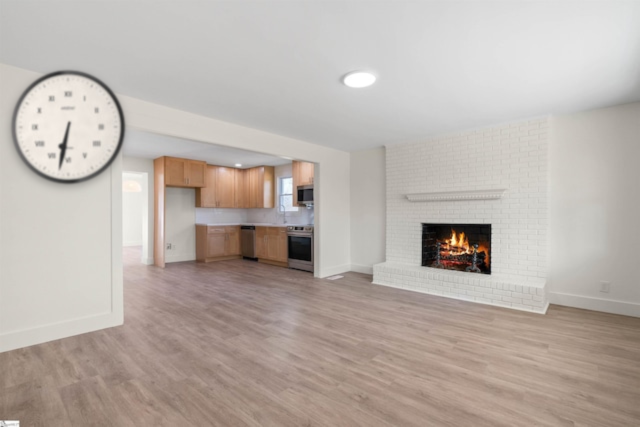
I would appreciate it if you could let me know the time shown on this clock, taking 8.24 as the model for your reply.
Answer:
6.32
